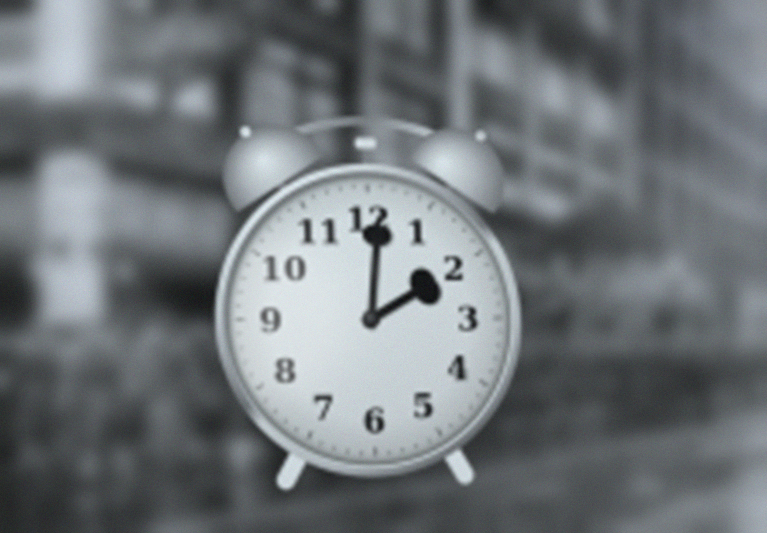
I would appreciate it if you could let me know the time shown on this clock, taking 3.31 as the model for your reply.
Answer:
2.01
